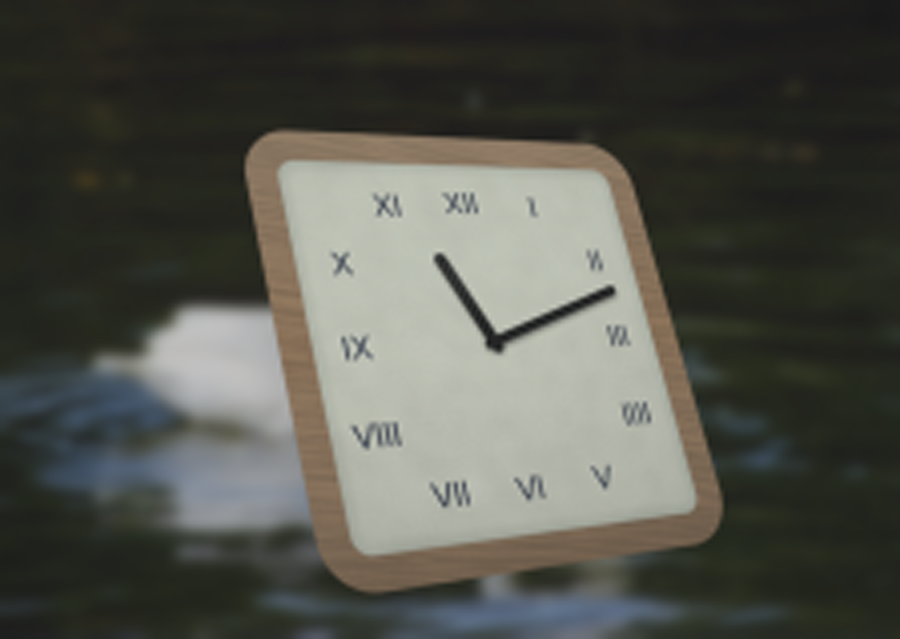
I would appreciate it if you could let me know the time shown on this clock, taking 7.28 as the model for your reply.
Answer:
11.12
